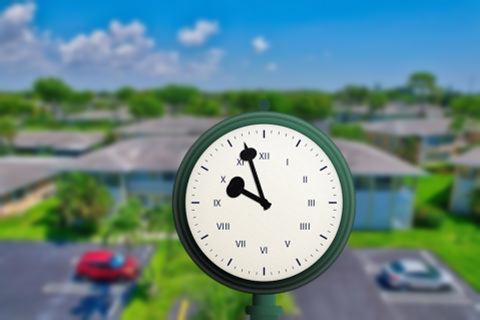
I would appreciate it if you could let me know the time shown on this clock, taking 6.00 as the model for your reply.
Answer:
9.57
